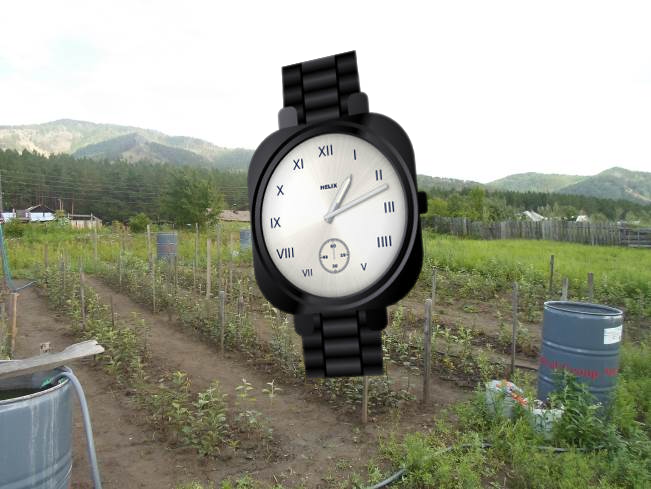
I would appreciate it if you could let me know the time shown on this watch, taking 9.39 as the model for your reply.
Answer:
1.12
